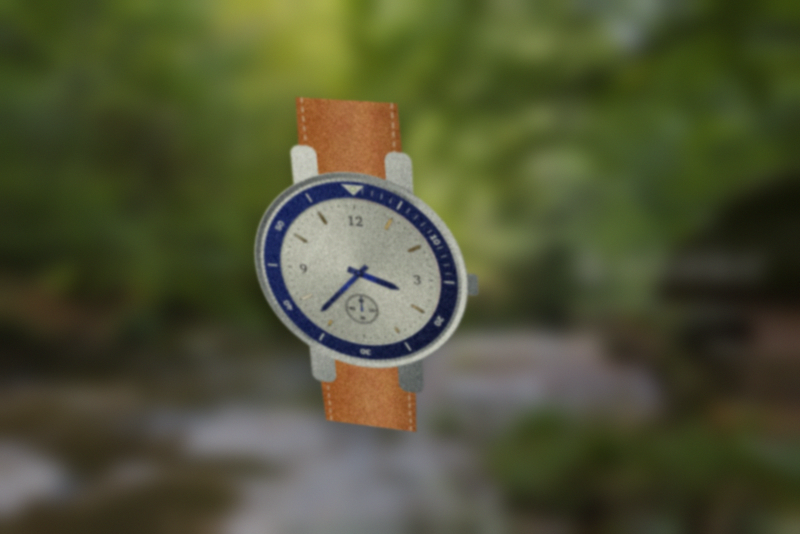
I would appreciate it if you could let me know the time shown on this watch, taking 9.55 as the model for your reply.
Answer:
3.37
